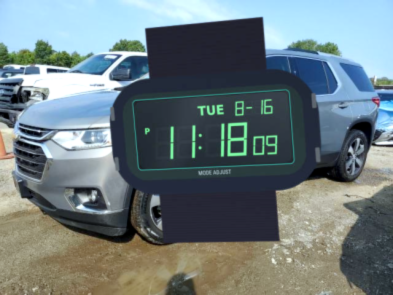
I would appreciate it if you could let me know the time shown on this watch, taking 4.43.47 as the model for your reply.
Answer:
11.18.09
